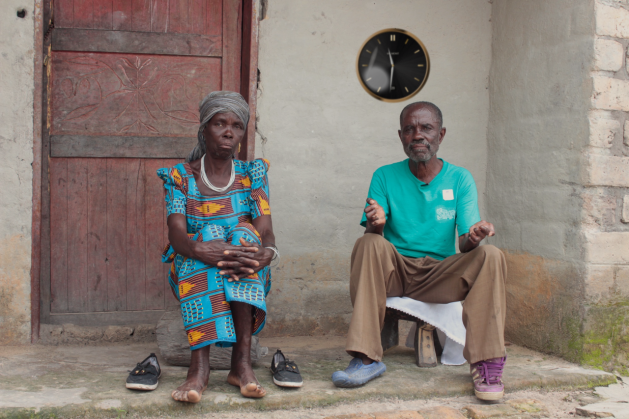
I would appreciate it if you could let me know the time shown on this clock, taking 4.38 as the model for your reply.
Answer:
11.31
